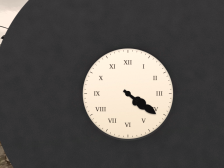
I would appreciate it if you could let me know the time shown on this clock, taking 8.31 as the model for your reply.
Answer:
4.21
